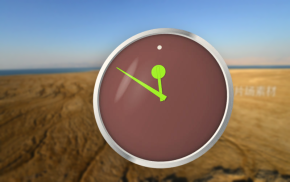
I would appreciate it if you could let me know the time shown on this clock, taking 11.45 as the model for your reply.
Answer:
11.51
